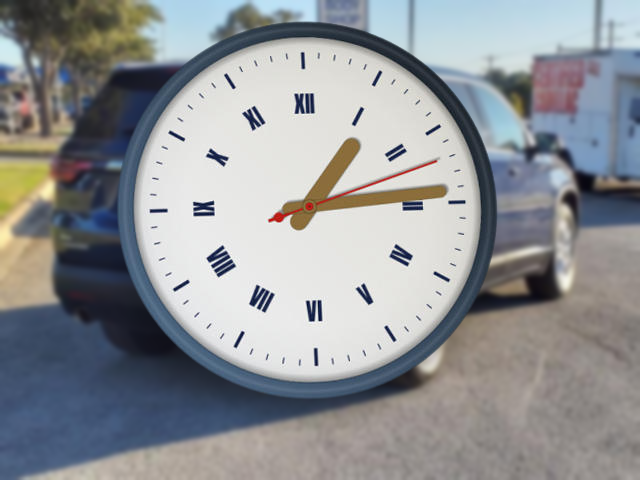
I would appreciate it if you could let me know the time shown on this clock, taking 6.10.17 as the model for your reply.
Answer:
1.14.12
